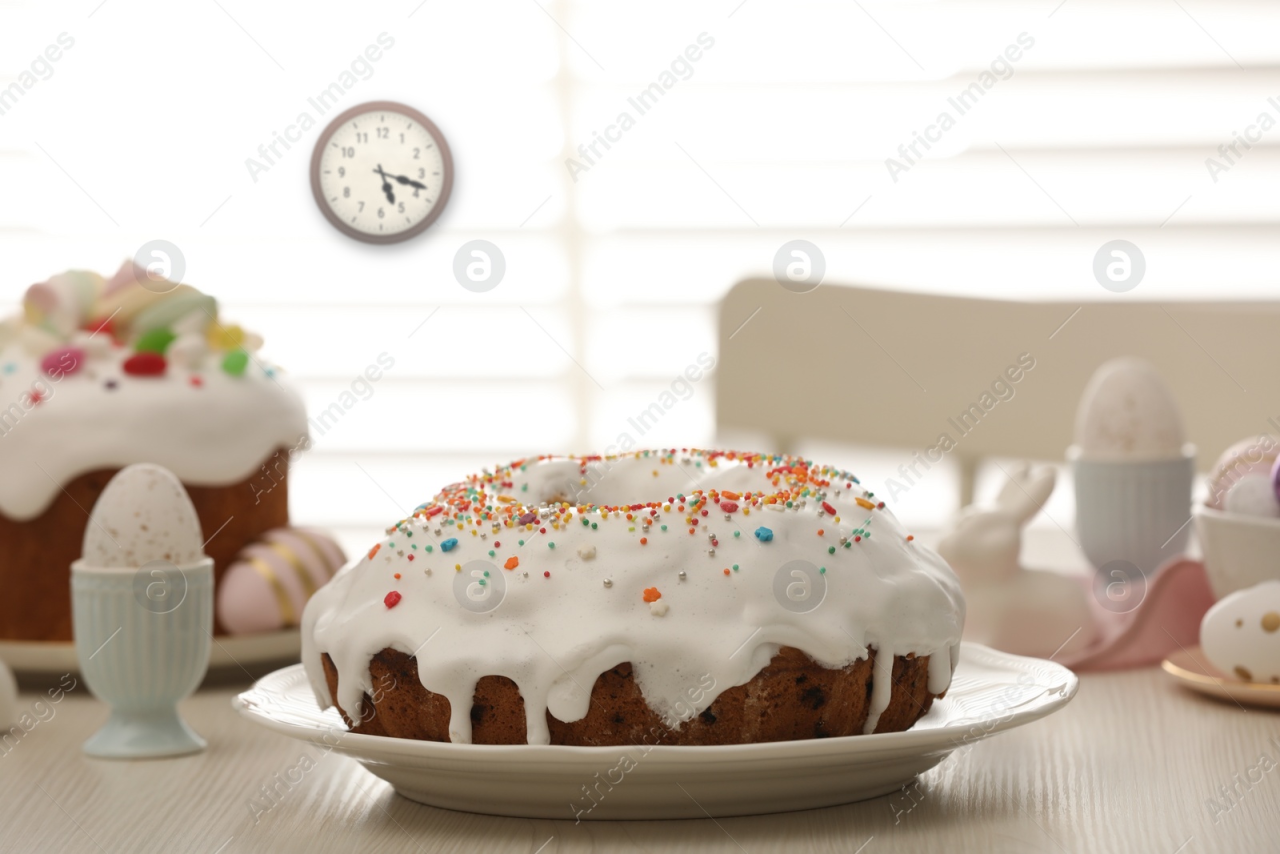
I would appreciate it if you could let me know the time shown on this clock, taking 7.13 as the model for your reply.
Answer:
5.18
